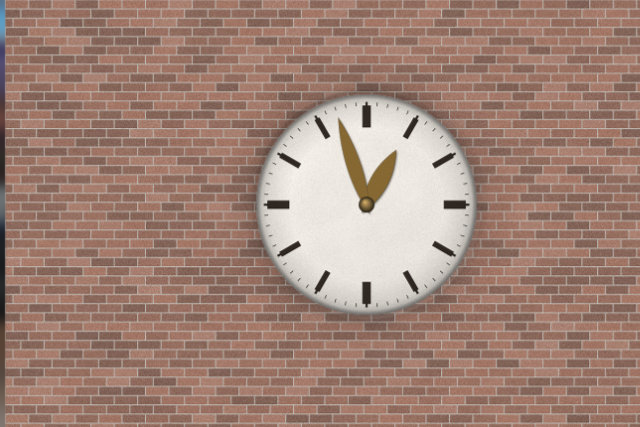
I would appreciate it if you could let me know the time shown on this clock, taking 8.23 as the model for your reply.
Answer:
12.57
